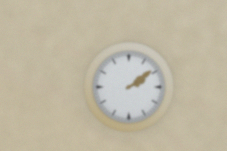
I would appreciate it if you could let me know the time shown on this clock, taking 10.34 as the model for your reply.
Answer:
2.09
